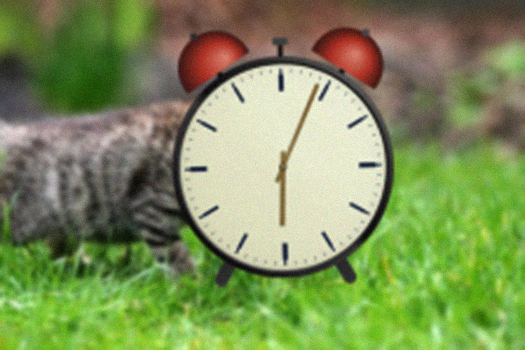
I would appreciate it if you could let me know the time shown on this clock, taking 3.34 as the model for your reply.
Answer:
6.04
